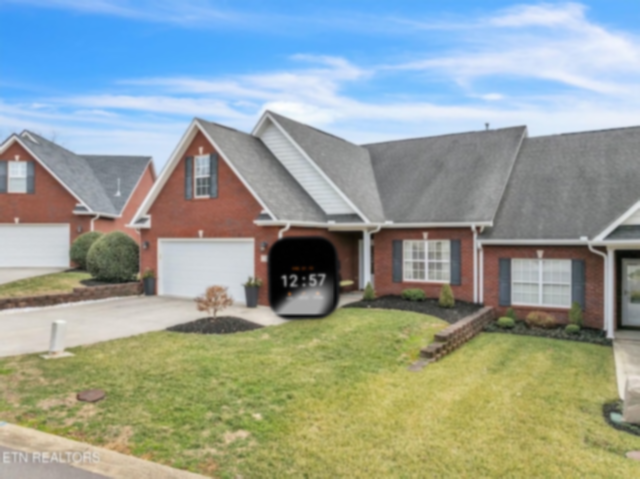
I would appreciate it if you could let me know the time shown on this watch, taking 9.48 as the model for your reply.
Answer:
12.57
